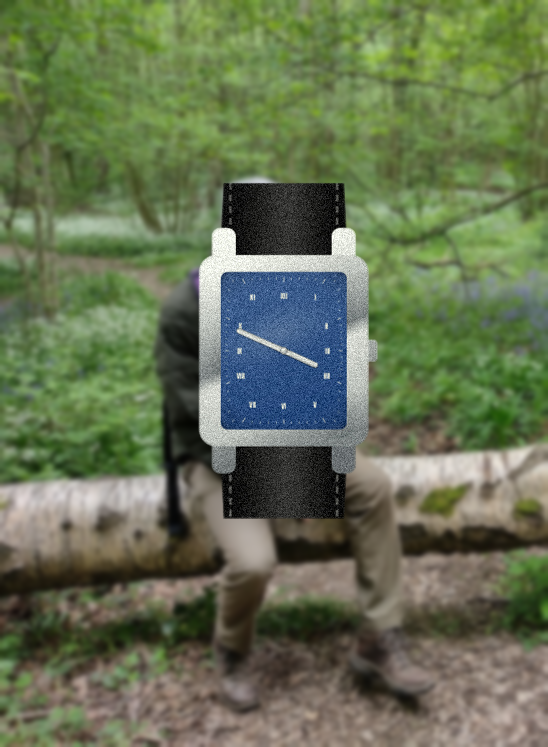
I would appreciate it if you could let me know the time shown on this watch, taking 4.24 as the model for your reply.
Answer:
3.49
